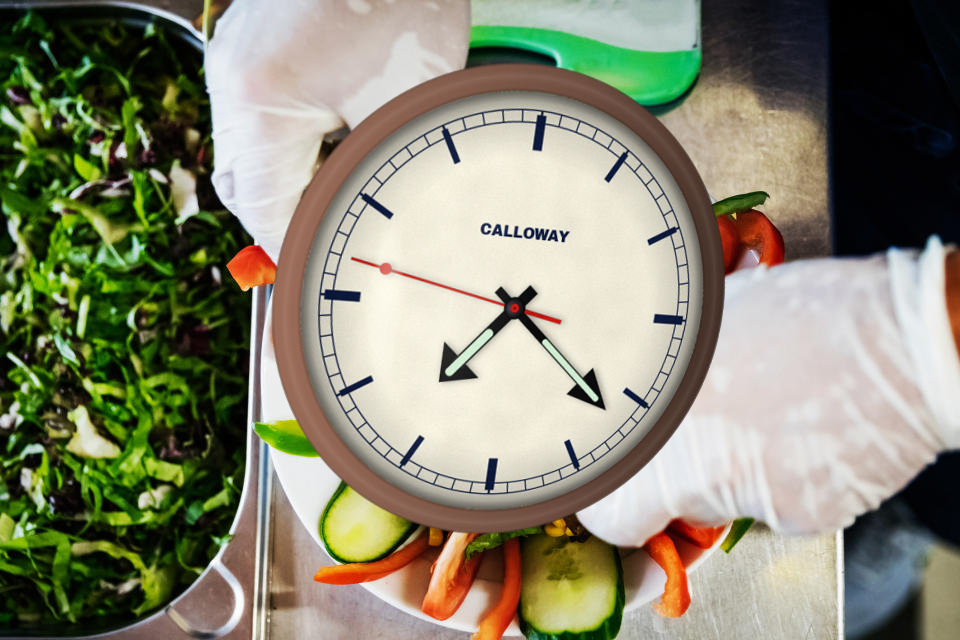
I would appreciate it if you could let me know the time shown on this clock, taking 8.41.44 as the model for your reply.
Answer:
7.21.47
